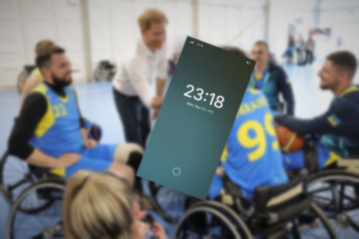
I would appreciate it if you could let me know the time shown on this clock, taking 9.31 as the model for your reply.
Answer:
23.18
